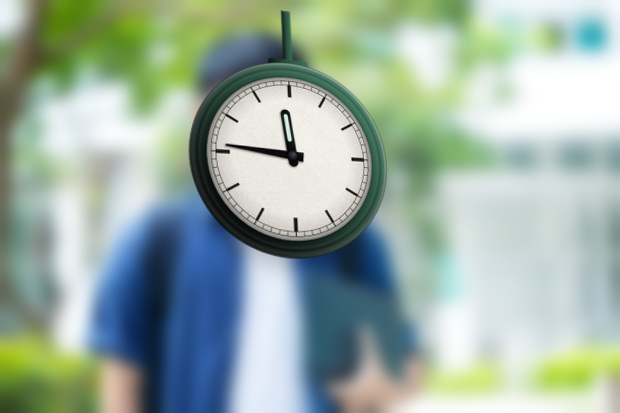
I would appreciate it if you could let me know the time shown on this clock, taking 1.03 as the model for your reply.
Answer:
11.46
